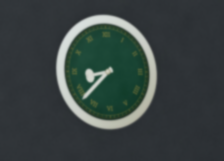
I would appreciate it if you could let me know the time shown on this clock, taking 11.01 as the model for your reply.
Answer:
8.38
